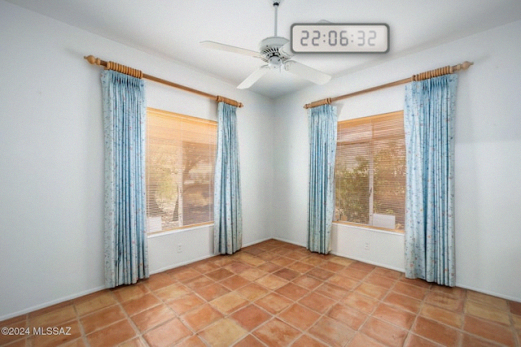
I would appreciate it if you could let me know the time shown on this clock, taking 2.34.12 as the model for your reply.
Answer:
22.06.32
